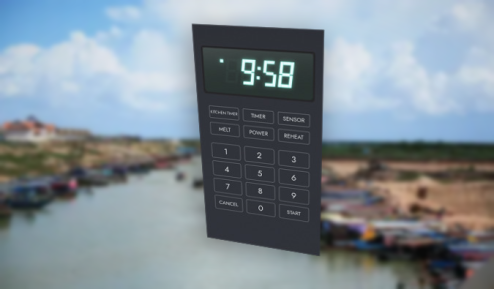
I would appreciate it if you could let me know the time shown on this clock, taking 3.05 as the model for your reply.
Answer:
9.58
